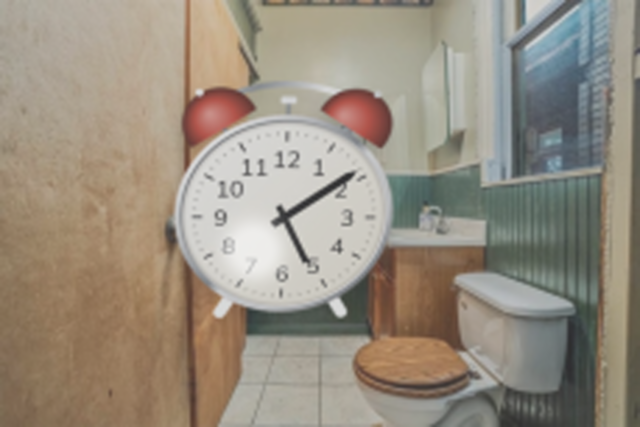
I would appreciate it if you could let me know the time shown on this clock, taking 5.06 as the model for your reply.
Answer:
5.09
